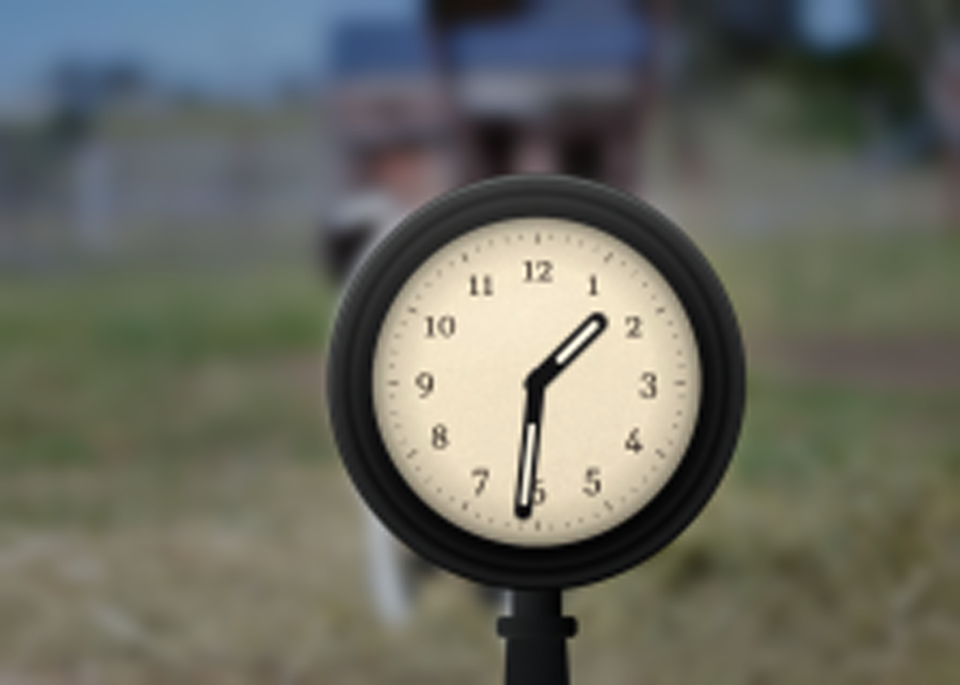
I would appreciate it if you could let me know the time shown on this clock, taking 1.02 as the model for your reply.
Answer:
1.31
